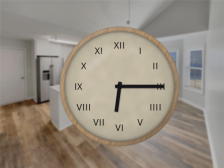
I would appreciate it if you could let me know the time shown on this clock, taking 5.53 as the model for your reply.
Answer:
6.15
